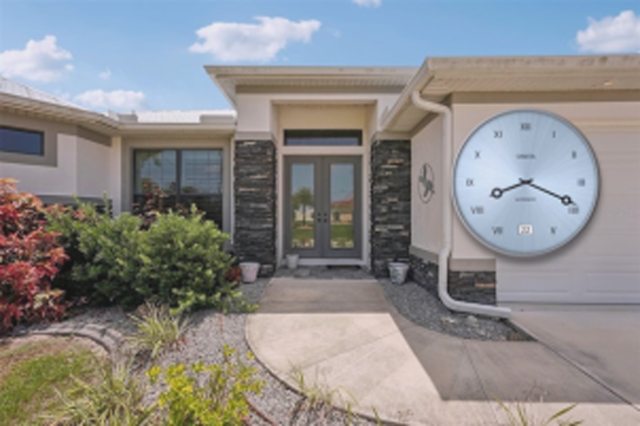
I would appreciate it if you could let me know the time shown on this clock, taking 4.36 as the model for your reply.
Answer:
8.19
